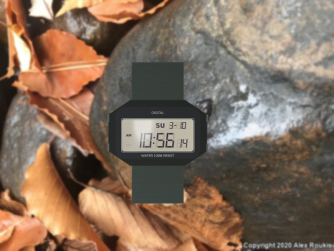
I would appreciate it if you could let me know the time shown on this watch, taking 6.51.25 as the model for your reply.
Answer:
10.56.14
